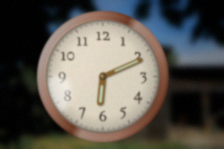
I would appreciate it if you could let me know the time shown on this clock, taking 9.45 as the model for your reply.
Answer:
6.11
